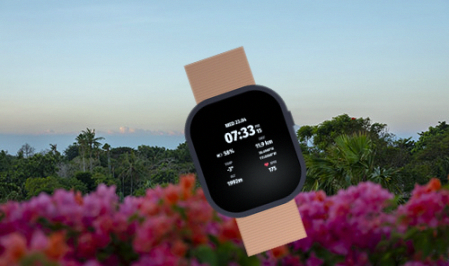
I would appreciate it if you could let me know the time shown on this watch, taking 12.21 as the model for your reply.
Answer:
7.33
